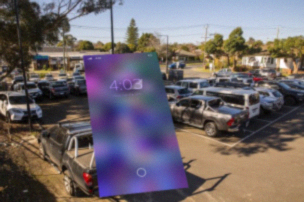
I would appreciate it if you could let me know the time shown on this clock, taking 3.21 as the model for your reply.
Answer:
4.03
